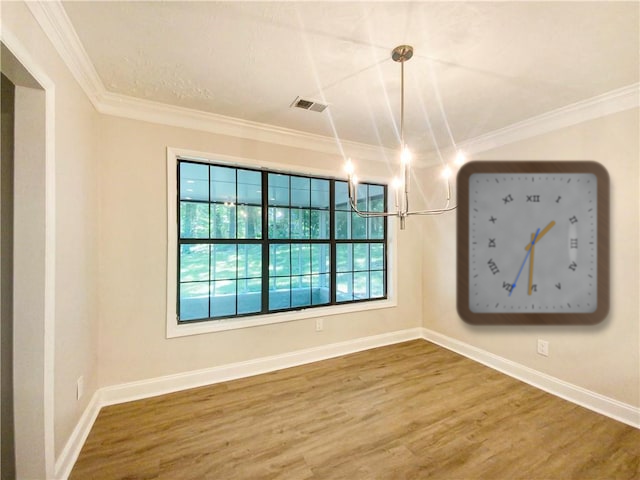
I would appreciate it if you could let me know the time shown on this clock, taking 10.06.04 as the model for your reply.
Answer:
1.30.34
